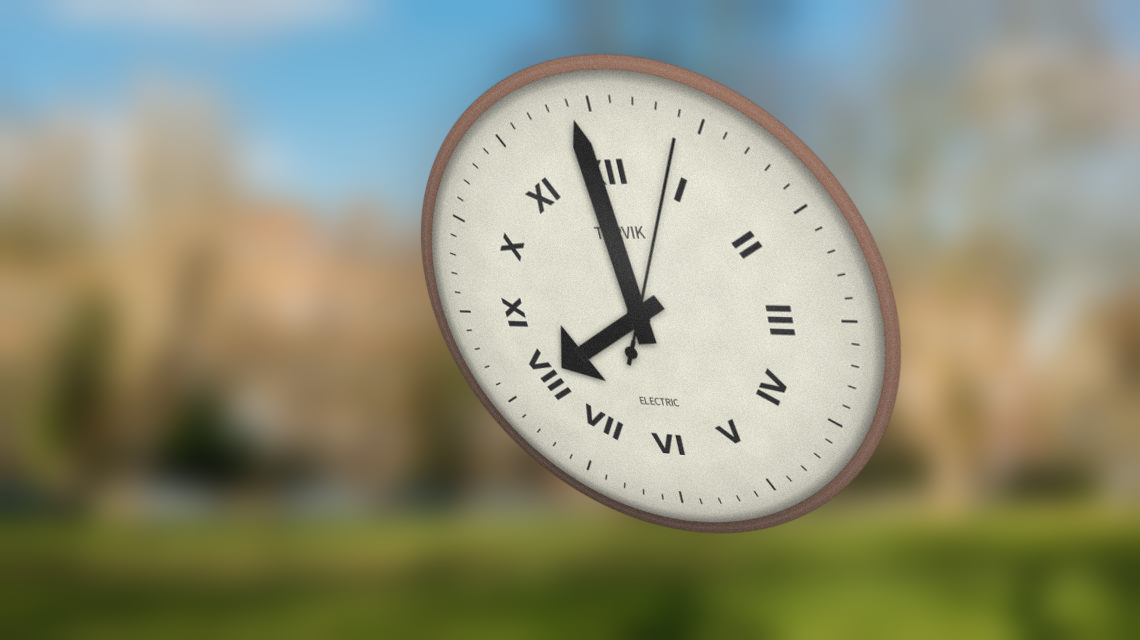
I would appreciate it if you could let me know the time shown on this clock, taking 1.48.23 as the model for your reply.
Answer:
7.59.04
